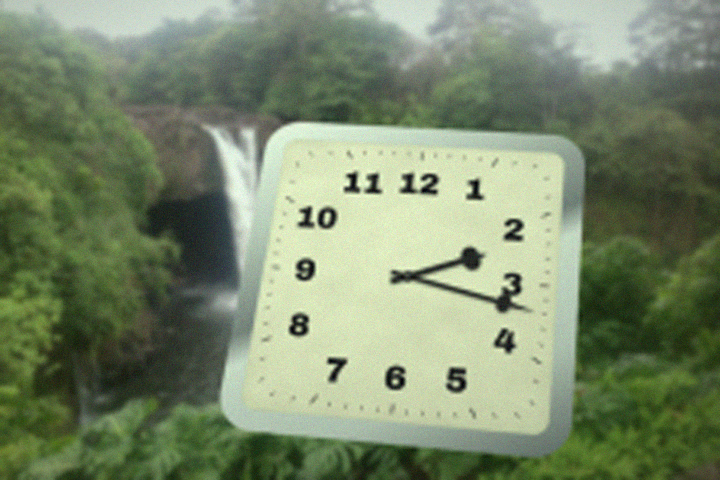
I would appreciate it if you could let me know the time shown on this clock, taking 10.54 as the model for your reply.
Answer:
2.17
